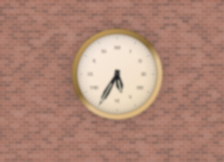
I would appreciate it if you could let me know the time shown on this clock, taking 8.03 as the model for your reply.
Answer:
5.35
